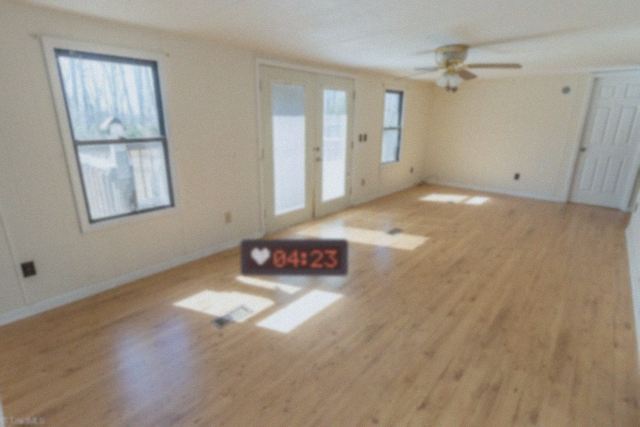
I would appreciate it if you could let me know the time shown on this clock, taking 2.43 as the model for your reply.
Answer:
4.23
